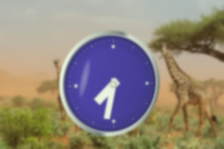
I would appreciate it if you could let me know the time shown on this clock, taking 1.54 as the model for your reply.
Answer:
7.32
